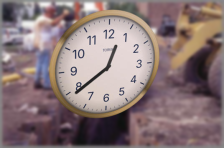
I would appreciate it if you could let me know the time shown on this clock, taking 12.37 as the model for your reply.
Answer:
12.39
